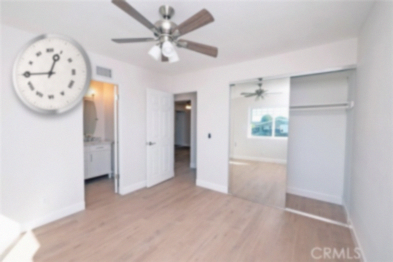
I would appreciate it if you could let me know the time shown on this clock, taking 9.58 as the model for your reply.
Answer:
12.45
